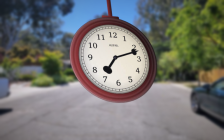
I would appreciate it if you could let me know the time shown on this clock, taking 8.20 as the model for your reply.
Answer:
7.12
